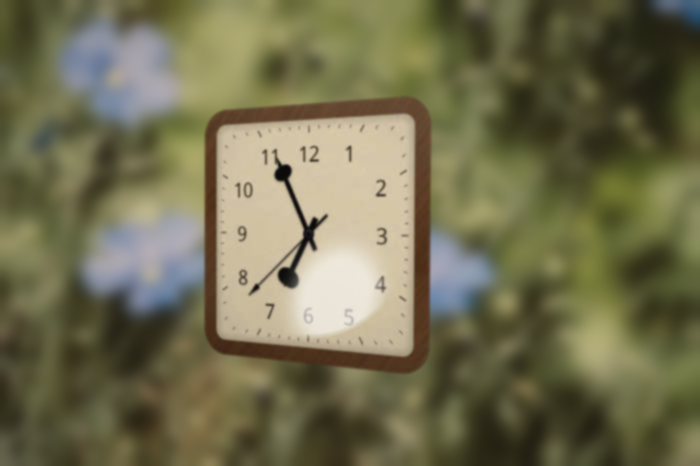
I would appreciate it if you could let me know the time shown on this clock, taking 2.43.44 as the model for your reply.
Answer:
6.55.38
